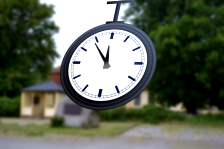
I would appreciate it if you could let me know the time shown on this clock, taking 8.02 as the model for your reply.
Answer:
11.54
